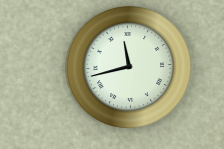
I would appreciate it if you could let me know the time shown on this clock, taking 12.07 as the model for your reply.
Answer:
11.43
